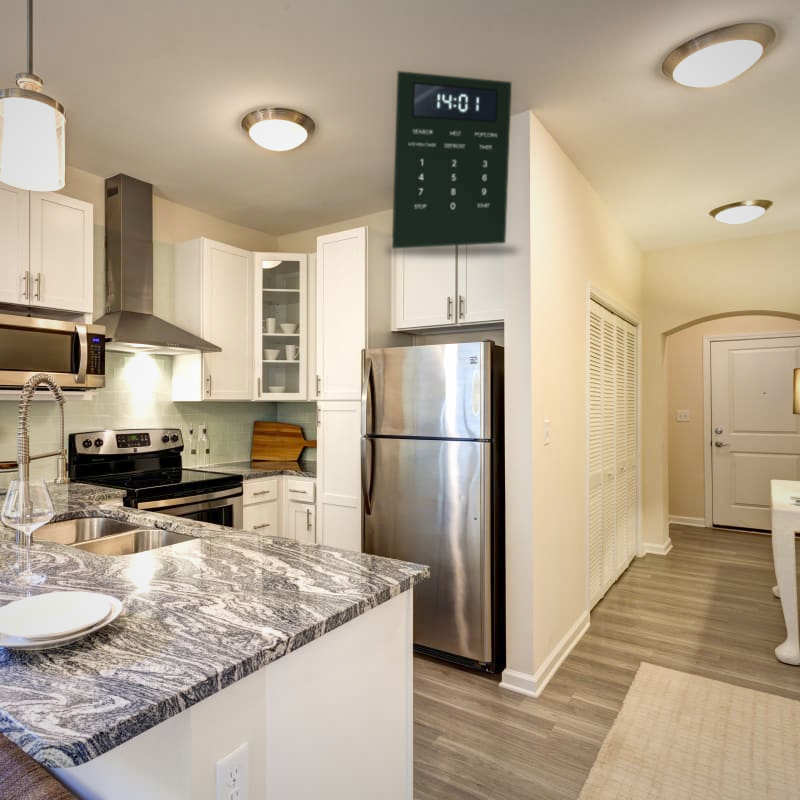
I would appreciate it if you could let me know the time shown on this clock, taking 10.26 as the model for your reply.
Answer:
14.01
